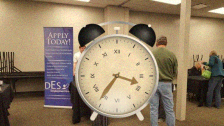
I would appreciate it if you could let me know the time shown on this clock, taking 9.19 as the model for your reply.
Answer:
3.36
